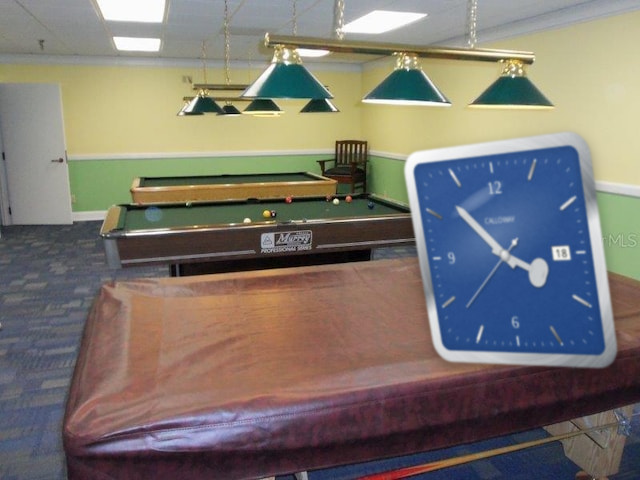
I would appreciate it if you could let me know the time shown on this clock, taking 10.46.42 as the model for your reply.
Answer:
3.52.38
